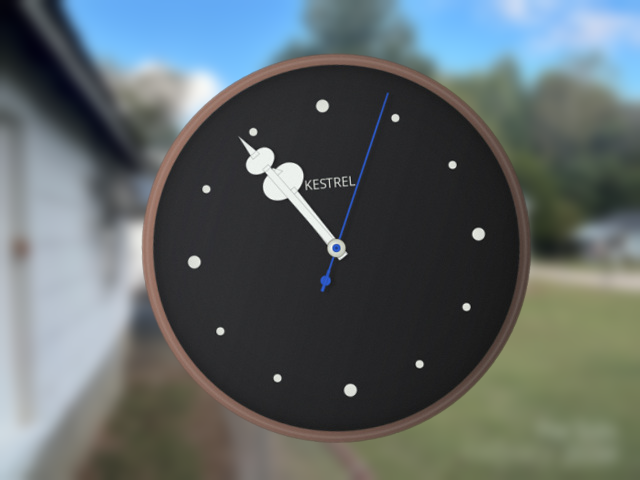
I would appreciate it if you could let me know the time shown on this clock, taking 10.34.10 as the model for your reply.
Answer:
10.54.04
